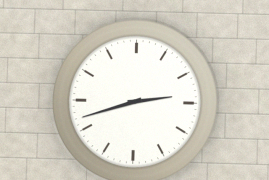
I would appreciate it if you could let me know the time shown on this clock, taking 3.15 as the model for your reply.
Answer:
2.42
